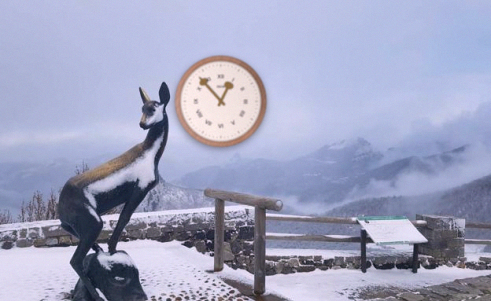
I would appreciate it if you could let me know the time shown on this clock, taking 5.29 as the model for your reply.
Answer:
12.53
